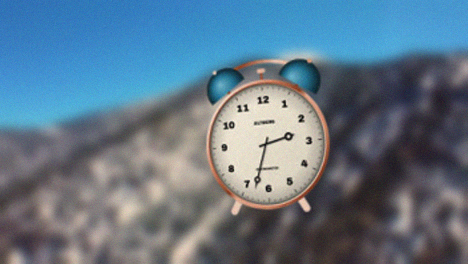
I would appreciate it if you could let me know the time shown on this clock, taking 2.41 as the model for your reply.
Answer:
2.33
